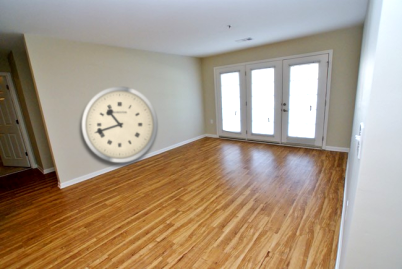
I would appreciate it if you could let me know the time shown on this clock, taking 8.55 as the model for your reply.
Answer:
10.42
